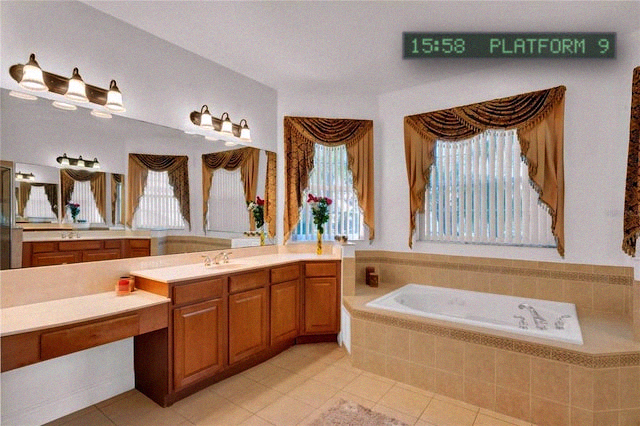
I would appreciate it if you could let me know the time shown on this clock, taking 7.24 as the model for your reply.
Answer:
15.58
